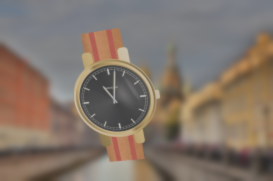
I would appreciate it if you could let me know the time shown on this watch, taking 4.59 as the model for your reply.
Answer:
11.02
